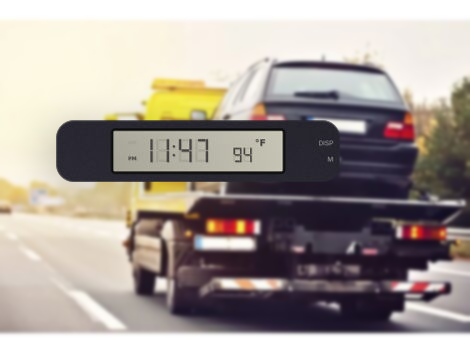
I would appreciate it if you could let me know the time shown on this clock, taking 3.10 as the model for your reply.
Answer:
11.47
